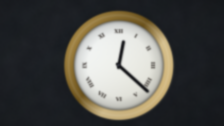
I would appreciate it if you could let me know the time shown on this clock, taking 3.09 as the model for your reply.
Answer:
12.22
